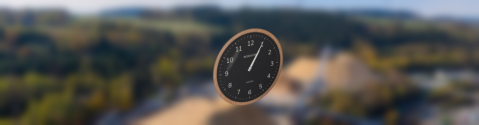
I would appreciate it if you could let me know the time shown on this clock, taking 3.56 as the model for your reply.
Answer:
1.05
